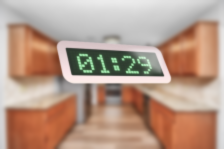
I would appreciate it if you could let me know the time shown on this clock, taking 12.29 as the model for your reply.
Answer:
1.29
